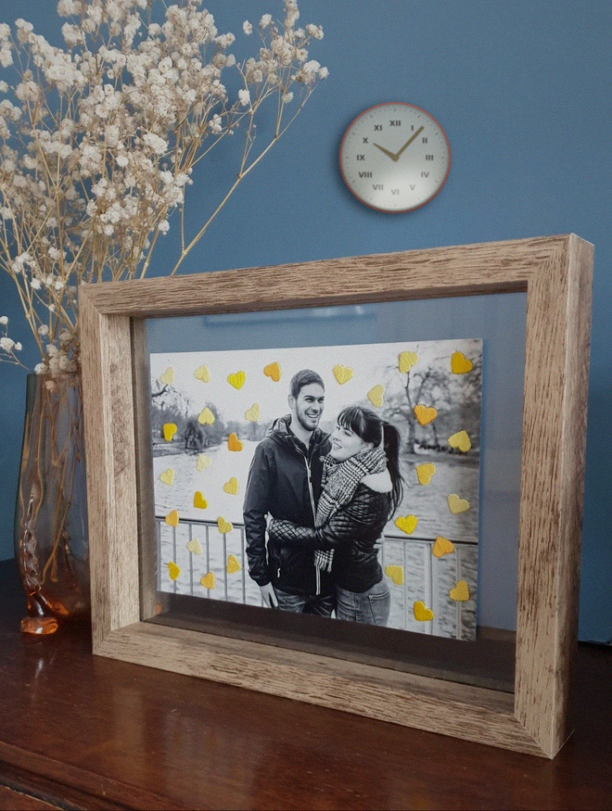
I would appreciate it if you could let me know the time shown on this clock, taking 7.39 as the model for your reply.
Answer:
10.07
